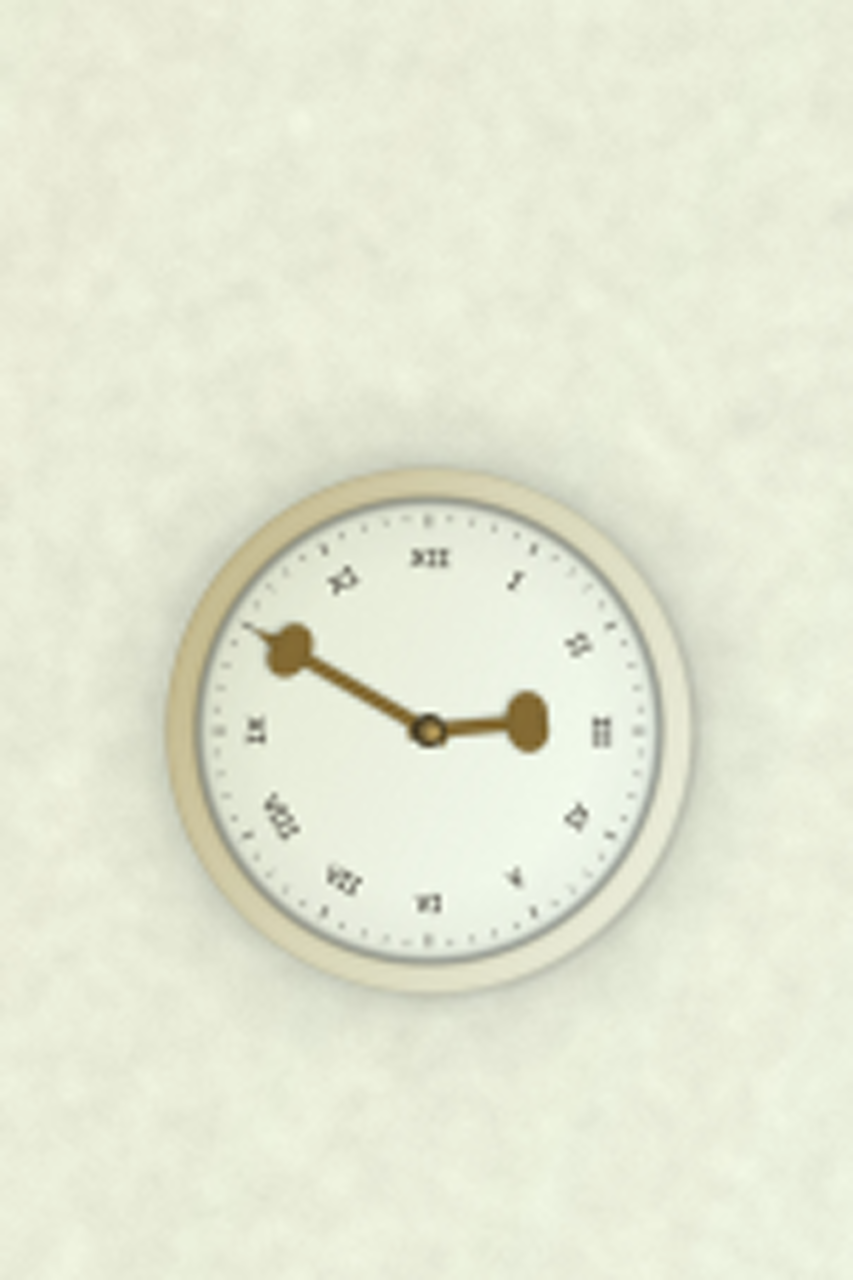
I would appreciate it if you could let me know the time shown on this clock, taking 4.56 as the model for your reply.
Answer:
2.50
